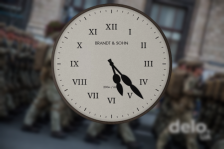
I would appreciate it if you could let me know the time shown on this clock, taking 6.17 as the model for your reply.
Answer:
5.23
